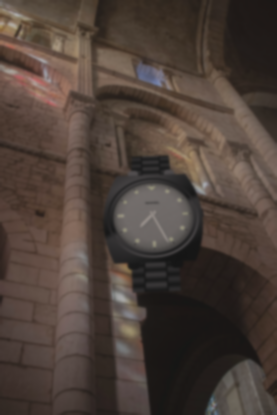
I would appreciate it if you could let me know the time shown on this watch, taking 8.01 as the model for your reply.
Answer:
7.26
